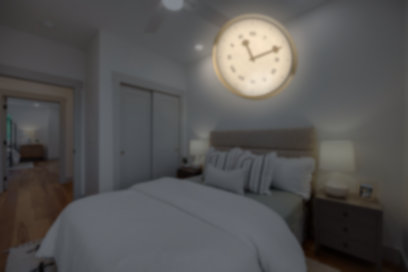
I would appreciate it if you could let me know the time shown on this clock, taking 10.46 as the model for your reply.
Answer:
11.11
